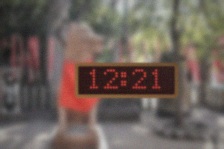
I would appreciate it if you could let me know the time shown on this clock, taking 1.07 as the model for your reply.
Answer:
12.21
